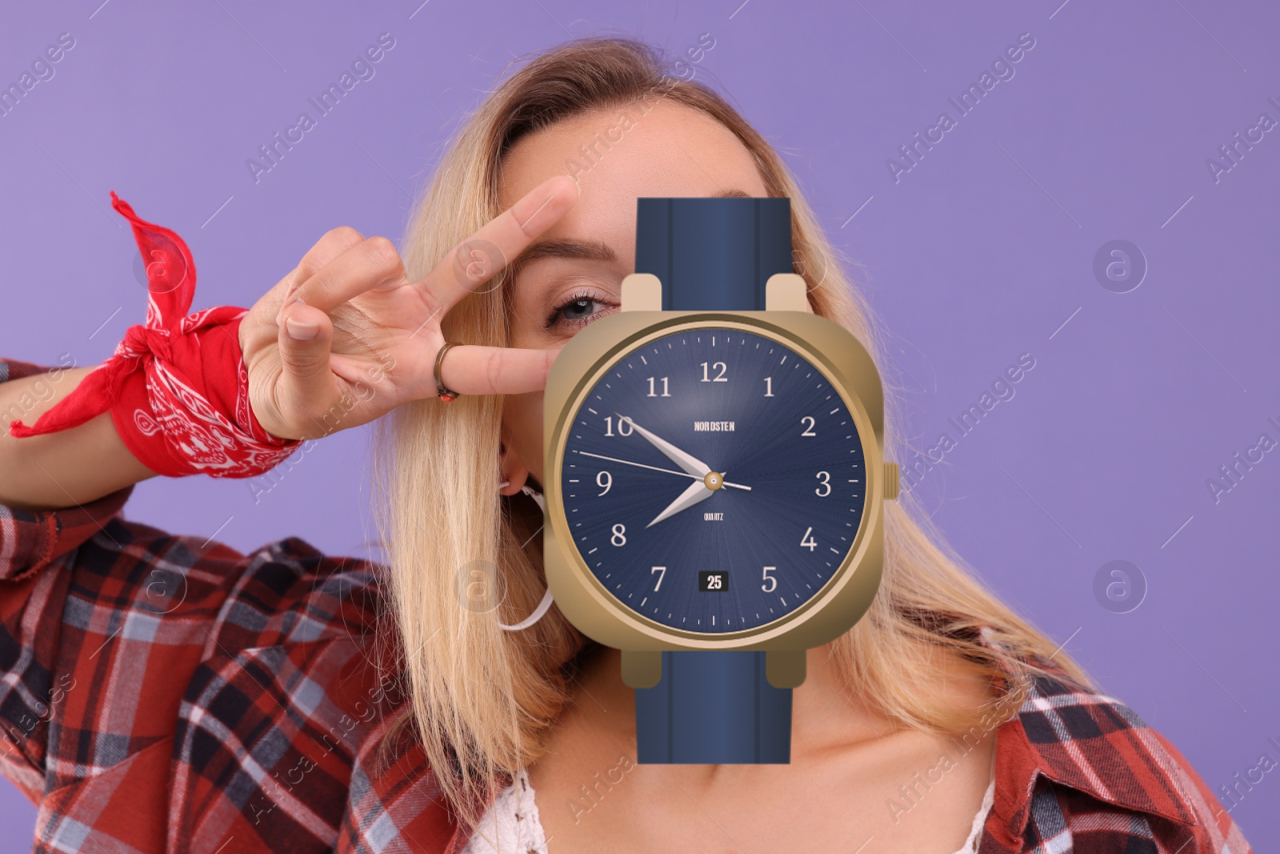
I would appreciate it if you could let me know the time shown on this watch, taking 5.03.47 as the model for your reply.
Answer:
7.50.47
